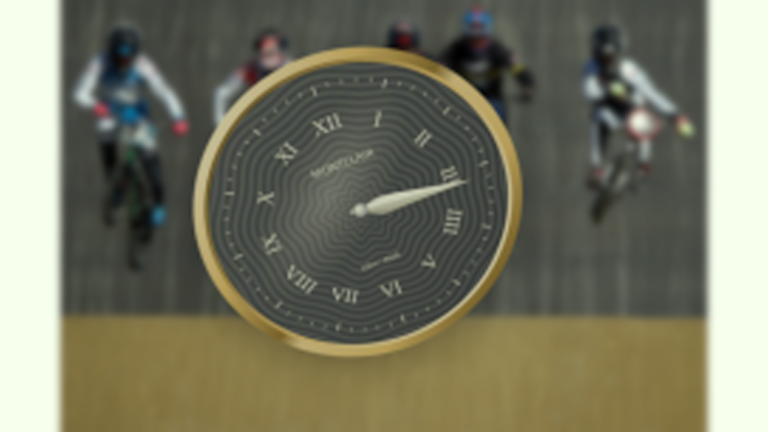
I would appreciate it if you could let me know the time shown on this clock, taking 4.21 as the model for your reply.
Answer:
3.16
